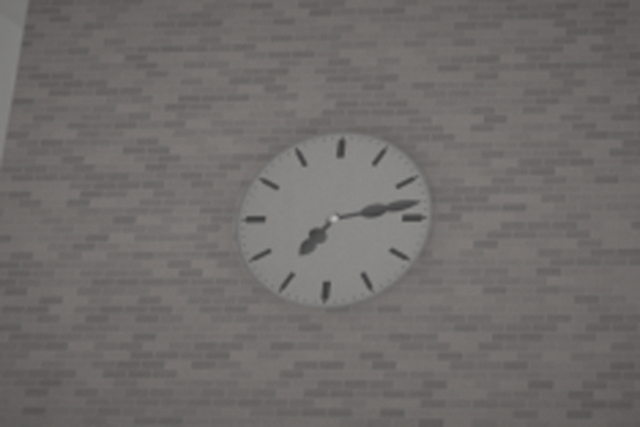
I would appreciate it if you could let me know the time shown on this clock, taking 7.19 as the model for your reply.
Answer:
7.13
